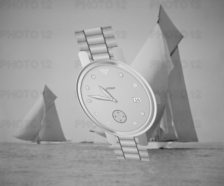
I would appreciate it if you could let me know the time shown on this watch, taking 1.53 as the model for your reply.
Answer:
10.47
